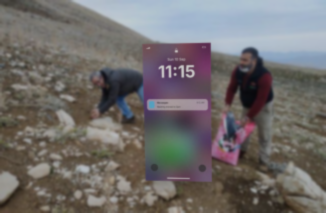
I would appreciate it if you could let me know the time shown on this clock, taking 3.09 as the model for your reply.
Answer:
11.15
